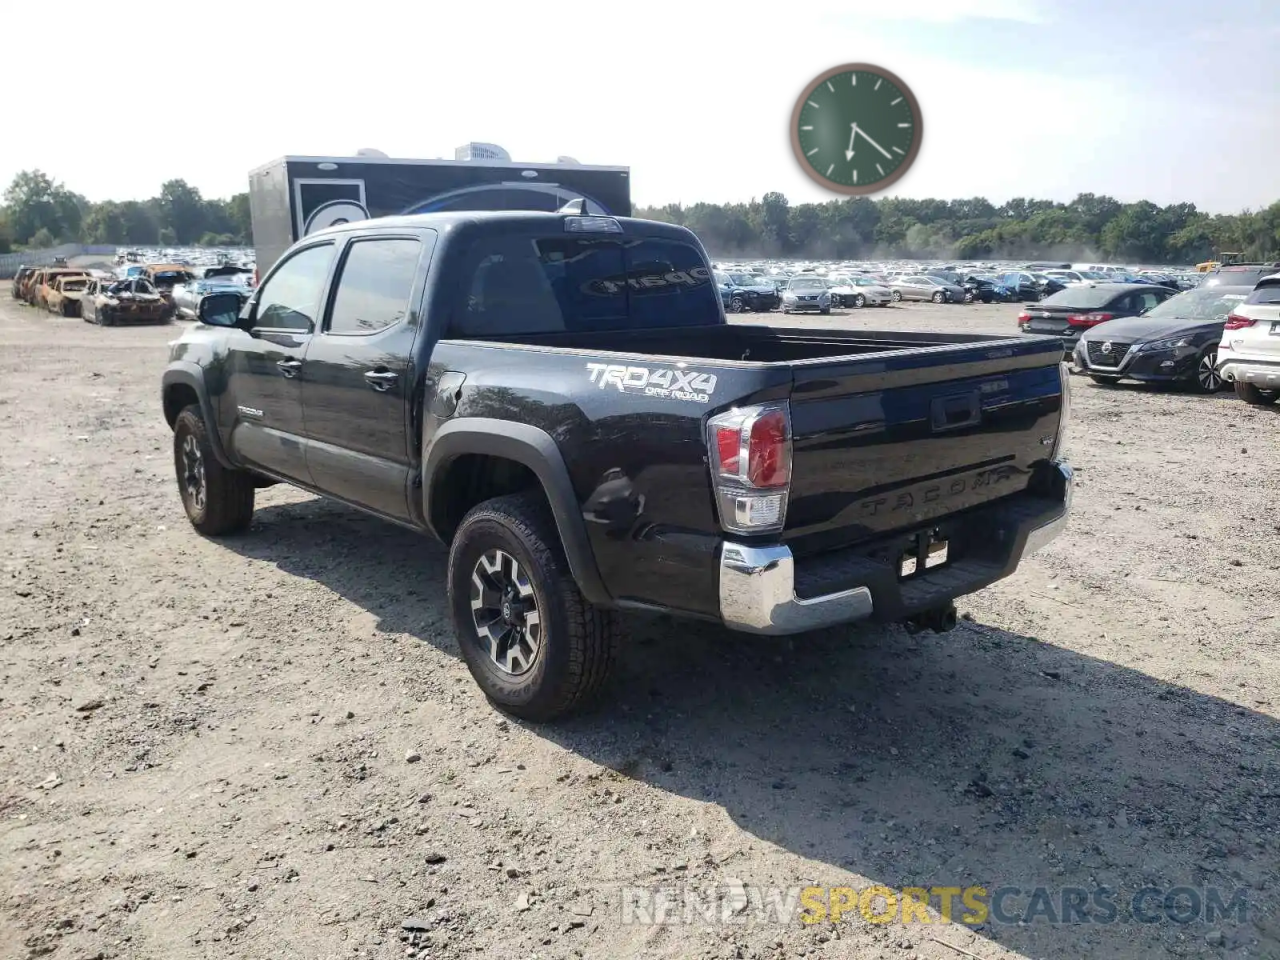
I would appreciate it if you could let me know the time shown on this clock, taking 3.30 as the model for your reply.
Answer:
6.22
